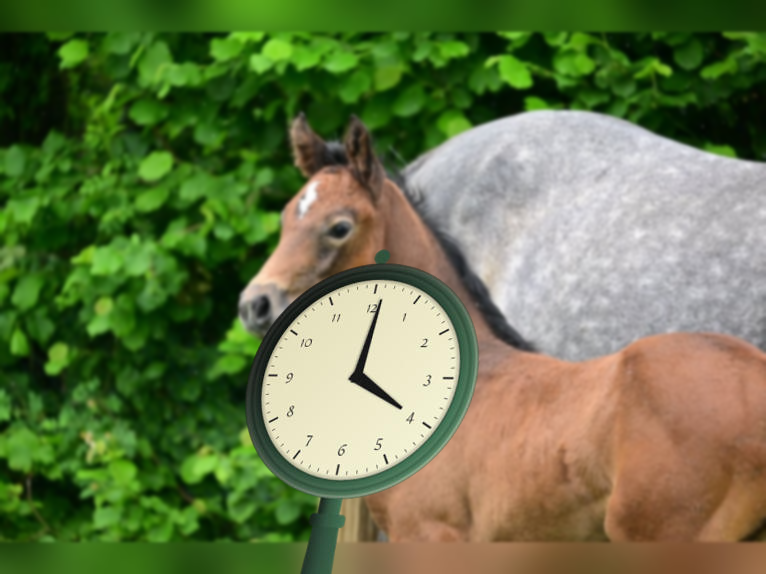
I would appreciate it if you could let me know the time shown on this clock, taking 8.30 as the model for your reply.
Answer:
4.01
